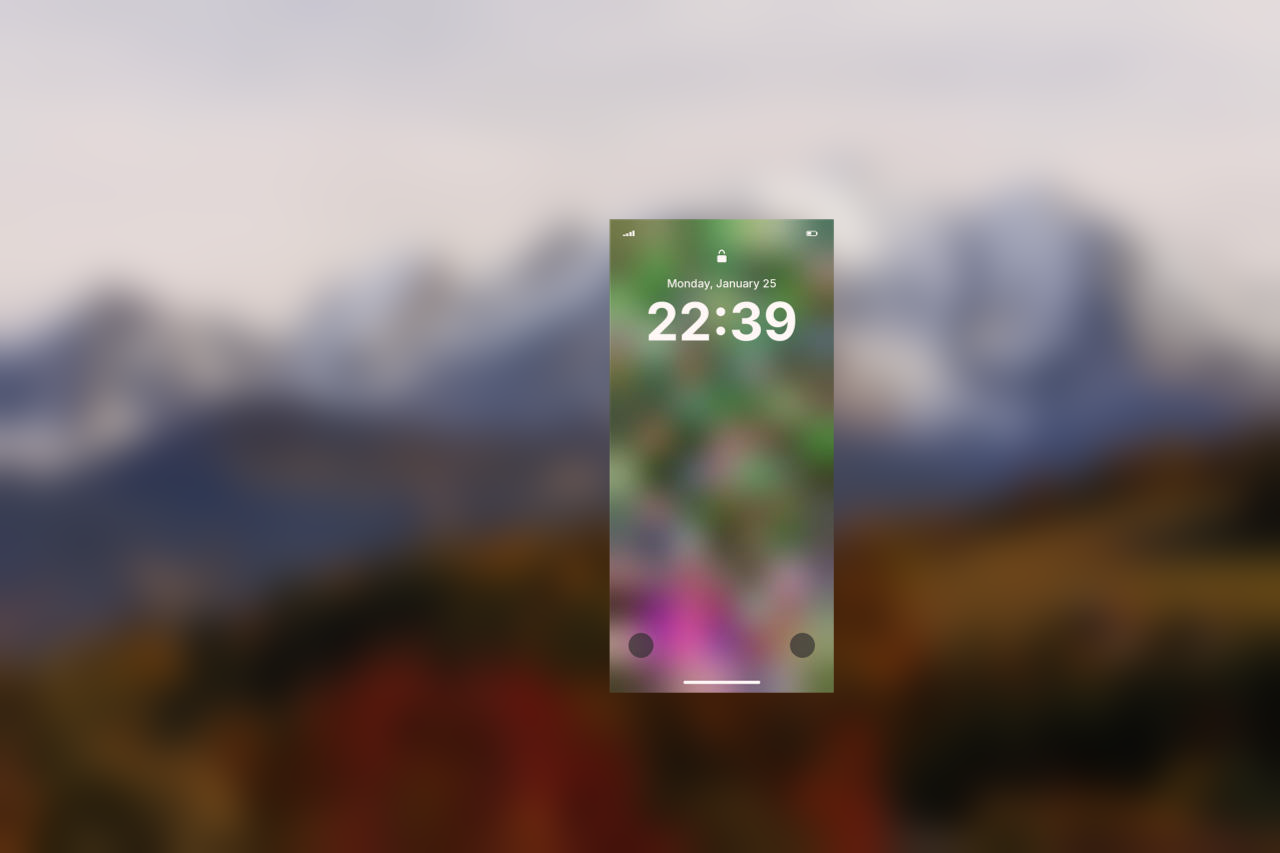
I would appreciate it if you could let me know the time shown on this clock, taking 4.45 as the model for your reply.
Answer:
22.39
